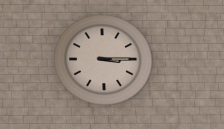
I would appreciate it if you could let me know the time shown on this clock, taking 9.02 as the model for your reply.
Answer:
3.15
